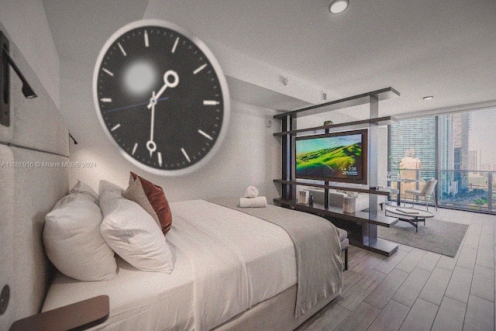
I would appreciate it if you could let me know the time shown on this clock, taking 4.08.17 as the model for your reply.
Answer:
1.31.43
